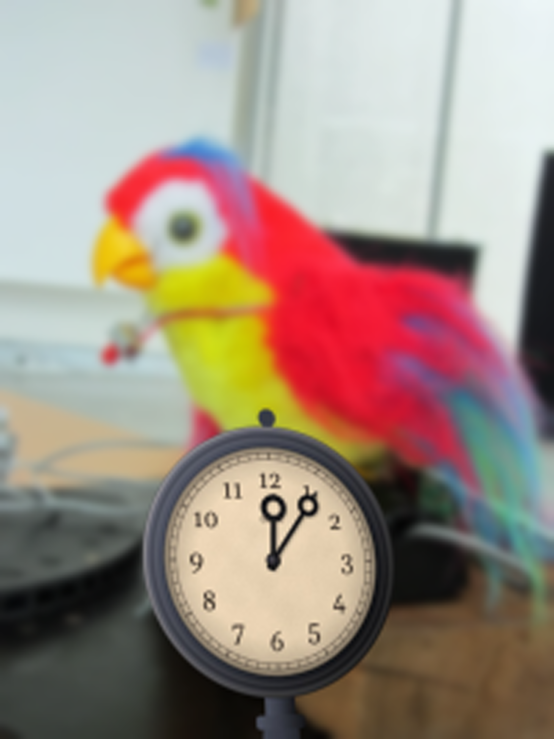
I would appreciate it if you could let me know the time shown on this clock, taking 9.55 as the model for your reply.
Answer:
12.06
